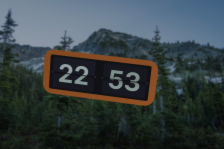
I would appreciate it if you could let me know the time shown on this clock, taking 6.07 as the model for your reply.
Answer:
22.53
